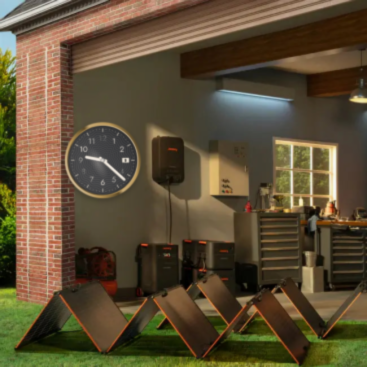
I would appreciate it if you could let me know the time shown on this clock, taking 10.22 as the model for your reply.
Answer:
9.22
